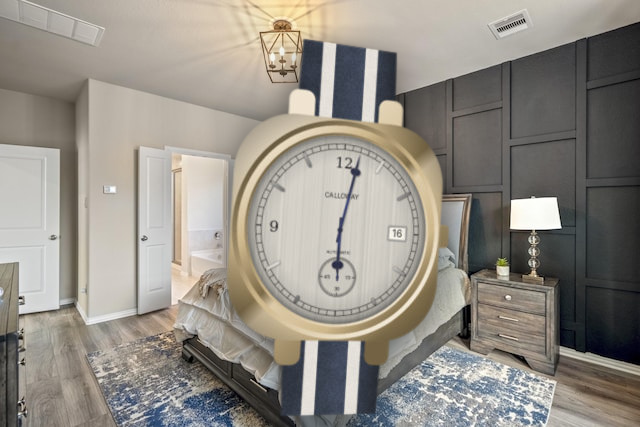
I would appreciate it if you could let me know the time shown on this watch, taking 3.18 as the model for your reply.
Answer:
6.02
